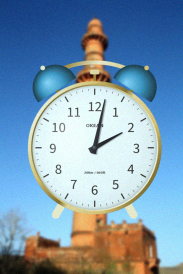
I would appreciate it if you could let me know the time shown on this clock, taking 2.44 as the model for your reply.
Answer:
2.02
